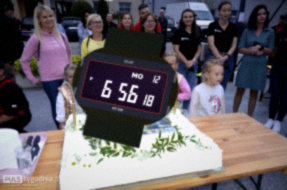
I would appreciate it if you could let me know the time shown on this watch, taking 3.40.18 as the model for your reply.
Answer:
6.56.18
